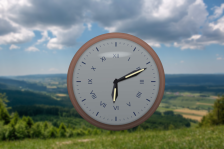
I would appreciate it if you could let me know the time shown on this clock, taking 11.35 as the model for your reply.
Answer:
6.11
